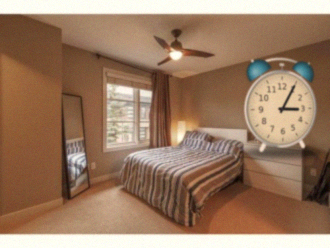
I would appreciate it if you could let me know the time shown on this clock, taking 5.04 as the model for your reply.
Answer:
3.05
